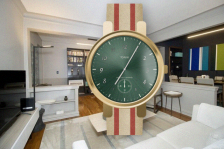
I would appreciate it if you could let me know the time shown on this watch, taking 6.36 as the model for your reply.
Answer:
7.05
